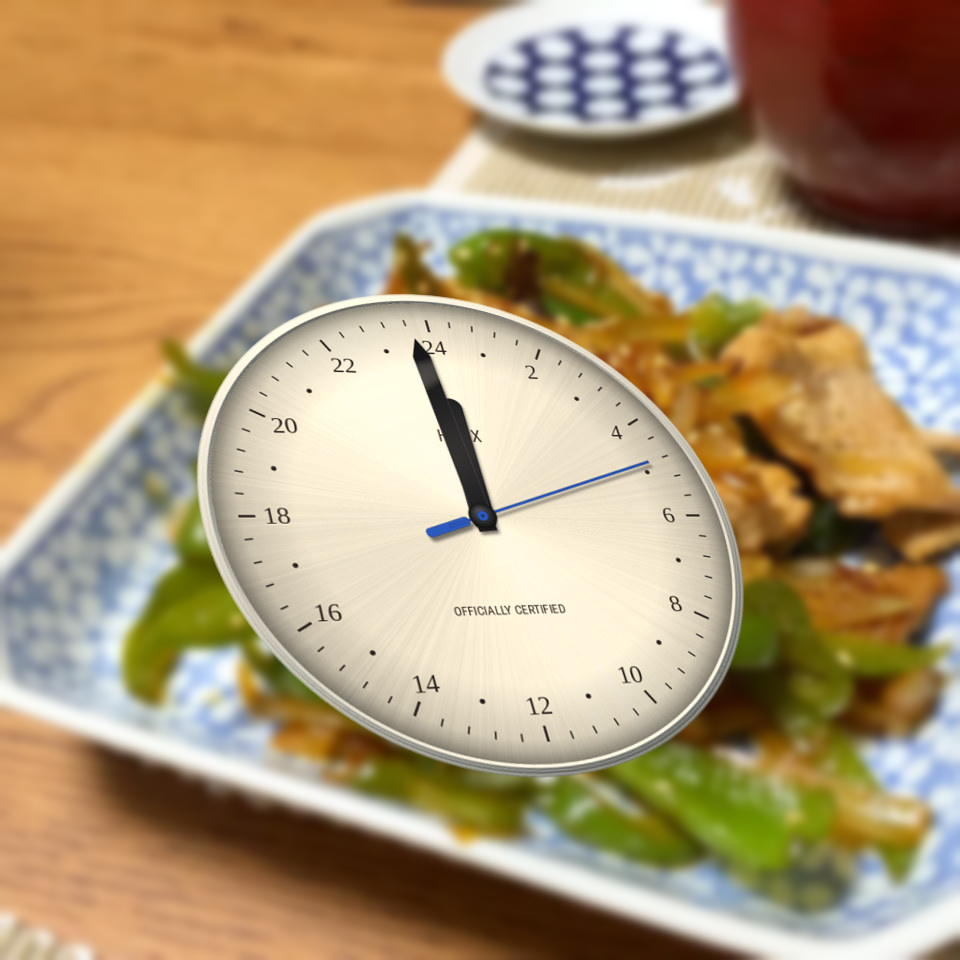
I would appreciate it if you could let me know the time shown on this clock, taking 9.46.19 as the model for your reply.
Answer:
23.59.12
